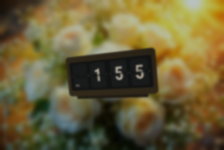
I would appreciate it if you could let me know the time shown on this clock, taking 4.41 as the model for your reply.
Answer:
1.55
